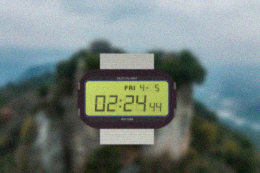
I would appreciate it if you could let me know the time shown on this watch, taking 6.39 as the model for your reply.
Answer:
2.24
